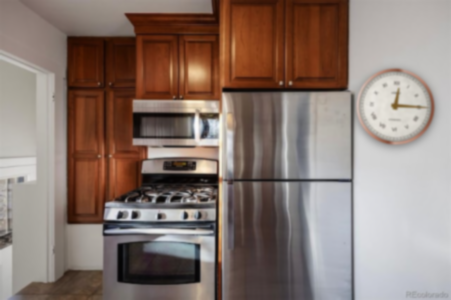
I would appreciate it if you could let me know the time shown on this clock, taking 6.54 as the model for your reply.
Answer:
12.15
